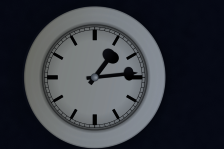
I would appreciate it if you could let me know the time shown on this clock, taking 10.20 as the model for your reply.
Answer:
1.14
